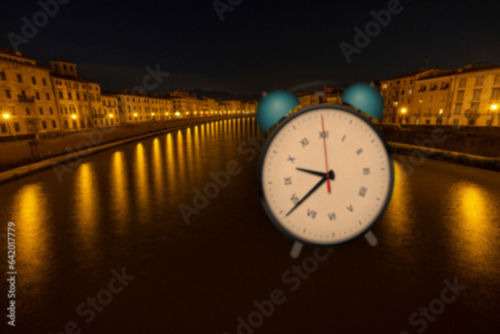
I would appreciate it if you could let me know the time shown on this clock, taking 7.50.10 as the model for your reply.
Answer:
9.39.00
